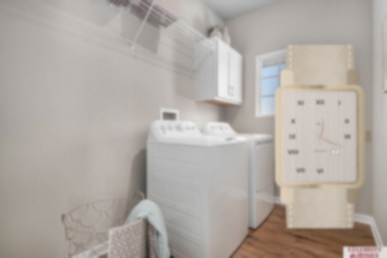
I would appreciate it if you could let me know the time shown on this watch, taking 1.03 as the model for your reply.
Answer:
12.19
